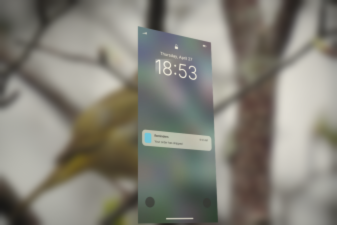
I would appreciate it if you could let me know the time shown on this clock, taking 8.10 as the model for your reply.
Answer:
18.53
